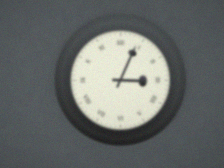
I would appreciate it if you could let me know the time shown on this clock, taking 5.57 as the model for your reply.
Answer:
3.04
